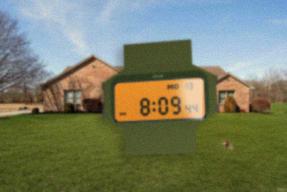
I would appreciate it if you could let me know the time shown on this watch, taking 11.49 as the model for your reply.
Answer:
8.09
